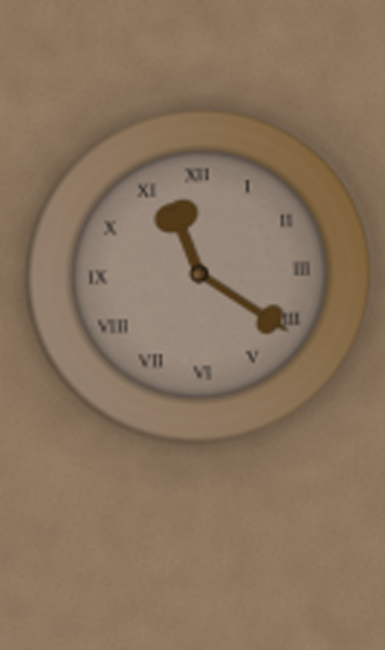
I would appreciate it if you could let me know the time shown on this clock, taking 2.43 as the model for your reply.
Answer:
11.21
